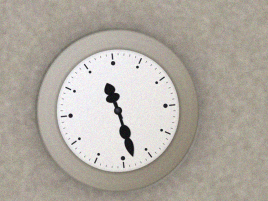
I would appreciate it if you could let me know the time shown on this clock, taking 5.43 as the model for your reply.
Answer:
11.28
